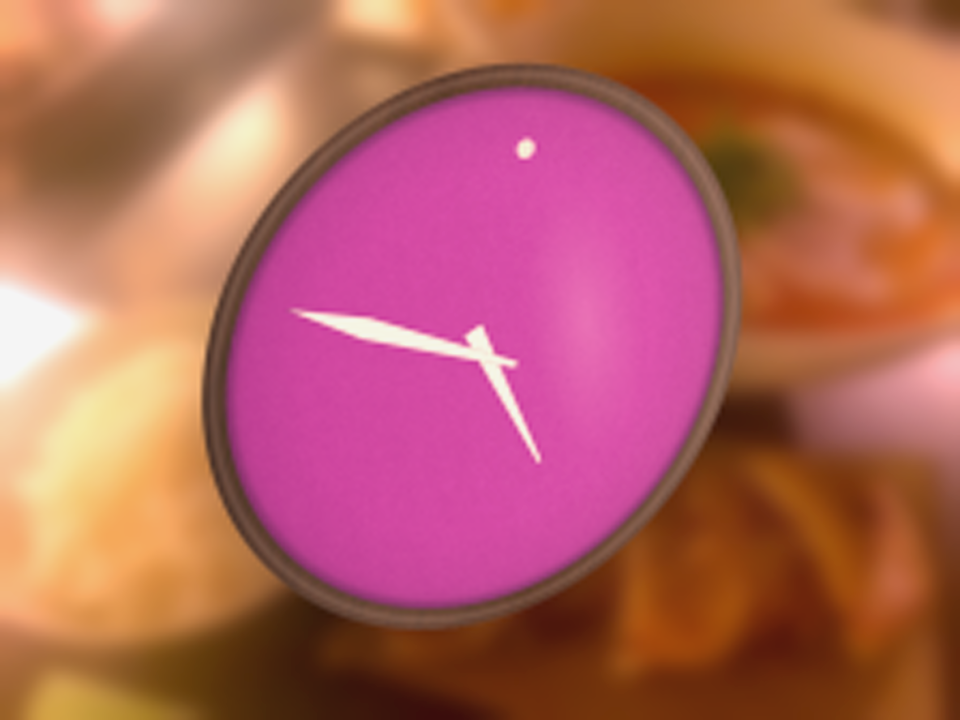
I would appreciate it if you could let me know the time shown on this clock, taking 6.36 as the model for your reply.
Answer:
4.47
